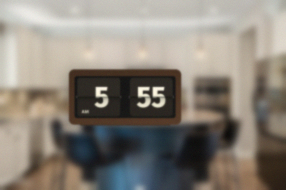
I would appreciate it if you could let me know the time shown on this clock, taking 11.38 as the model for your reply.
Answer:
5.55
